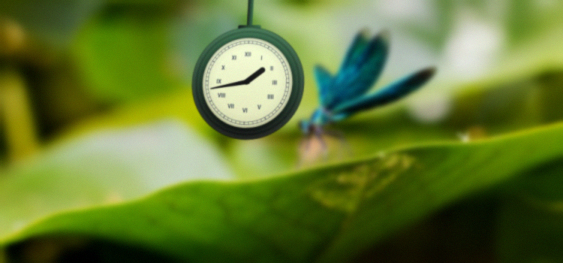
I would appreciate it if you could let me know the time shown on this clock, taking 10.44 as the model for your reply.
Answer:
1.43
